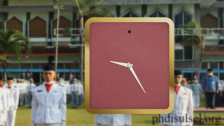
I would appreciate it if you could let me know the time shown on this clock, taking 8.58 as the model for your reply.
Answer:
9.25
